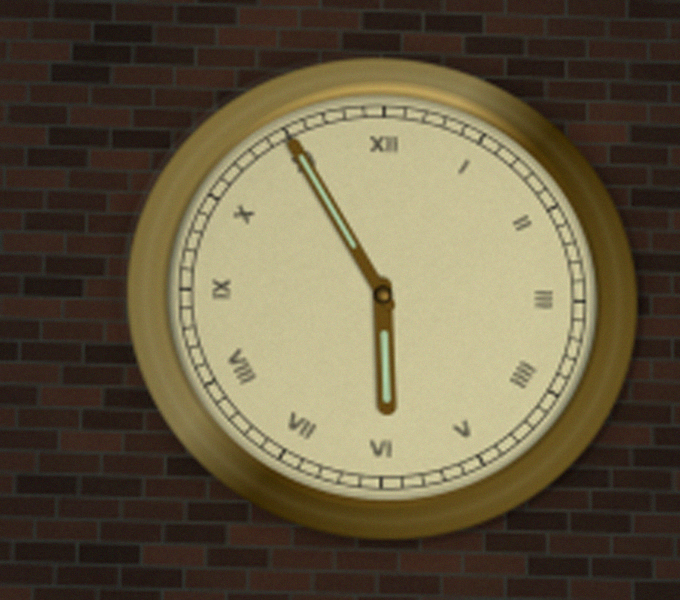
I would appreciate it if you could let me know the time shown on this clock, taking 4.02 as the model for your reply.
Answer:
5.55
